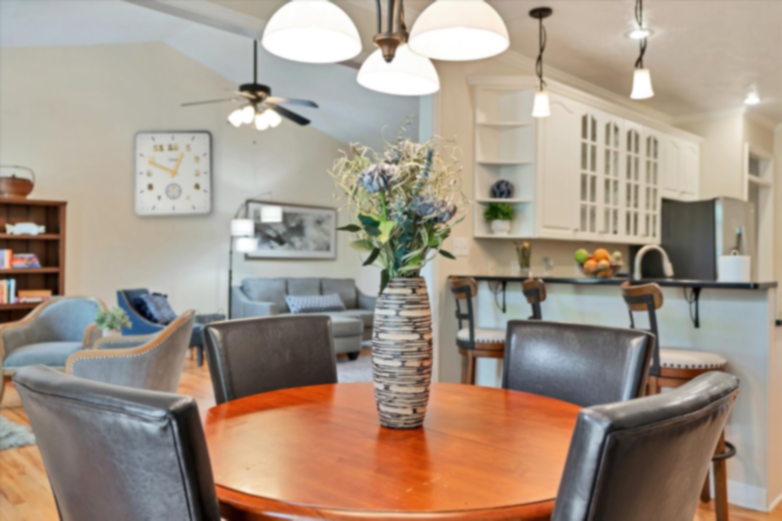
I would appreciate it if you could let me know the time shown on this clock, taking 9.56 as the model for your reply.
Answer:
12.49
